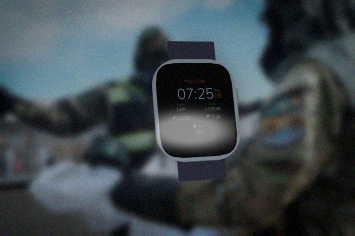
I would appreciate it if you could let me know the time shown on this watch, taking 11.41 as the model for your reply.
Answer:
7.25
